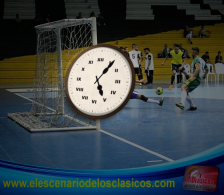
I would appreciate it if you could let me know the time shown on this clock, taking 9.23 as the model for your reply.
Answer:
5.06
